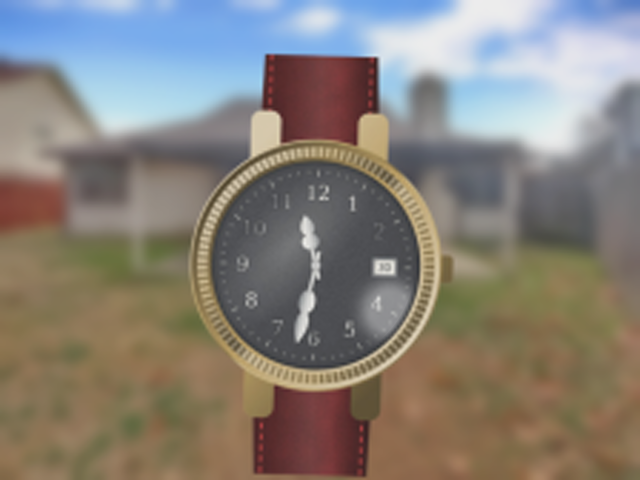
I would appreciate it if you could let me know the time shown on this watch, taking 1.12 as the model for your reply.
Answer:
11.32
